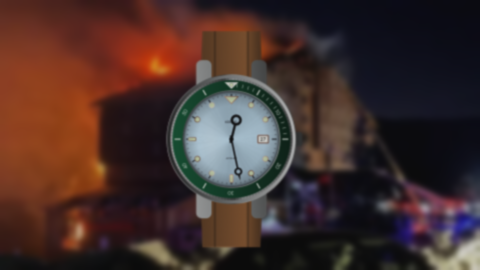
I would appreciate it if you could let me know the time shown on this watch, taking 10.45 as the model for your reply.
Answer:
12.28
